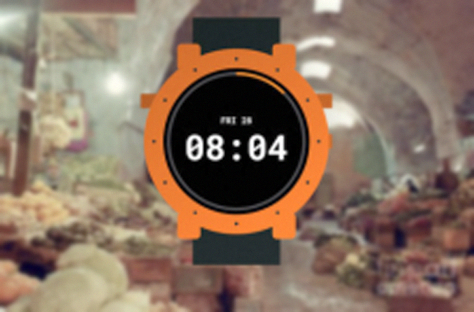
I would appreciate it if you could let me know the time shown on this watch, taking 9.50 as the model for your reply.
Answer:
8.04
